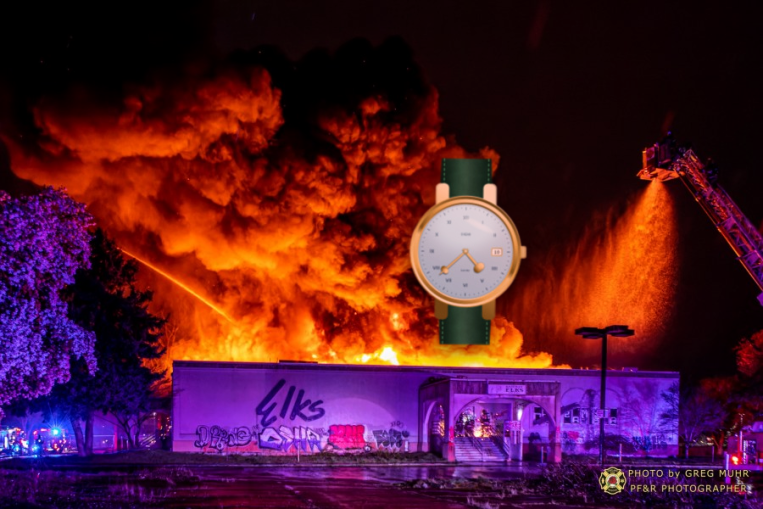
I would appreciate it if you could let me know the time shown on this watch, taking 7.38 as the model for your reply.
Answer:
4.38
